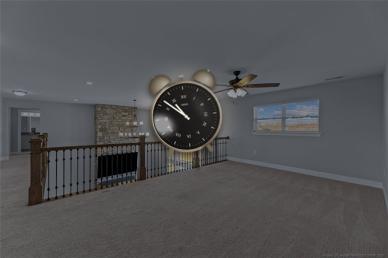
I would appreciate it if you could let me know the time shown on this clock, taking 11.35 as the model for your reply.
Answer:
10.52
